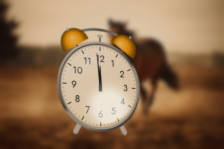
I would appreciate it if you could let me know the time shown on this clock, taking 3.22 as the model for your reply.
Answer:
11.59
